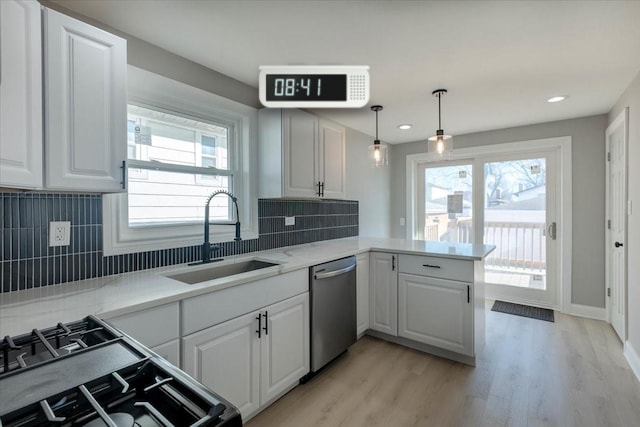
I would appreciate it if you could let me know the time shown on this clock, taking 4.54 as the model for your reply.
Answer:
8.41
